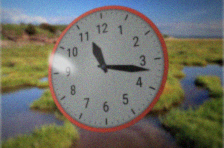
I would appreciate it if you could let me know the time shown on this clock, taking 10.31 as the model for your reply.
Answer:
11.17
